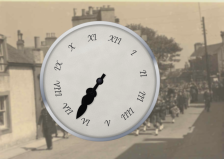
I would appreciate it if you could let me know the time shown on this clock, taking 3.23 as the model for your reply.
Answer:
6.32
